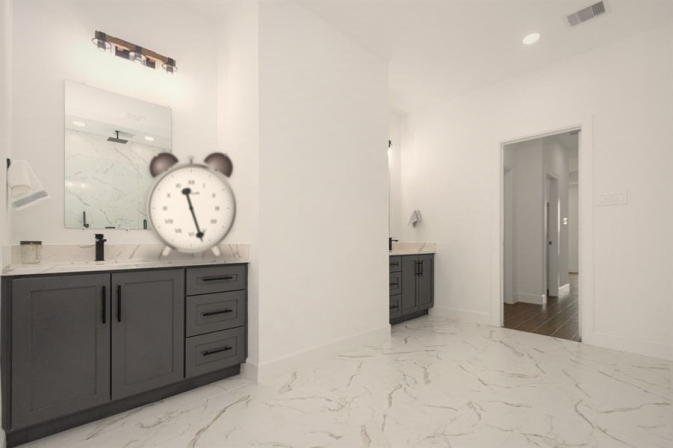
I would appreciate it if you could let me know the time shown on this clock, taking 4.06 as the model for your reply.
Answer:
11.27
